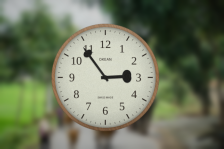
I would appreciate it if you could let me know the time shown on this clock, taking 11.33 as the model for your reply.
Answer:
2.54
